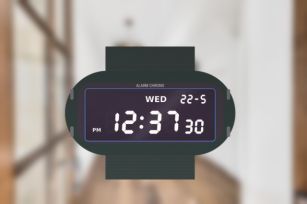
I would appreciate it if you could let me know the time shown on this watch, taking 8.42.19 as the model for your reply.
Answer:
12.37.30
